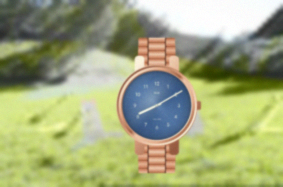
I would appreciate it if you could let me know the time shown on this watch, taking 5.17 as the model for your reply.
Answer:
8.10
